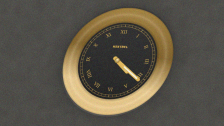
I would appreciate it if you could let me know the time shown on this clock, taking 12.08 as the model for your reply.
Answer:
4.21
